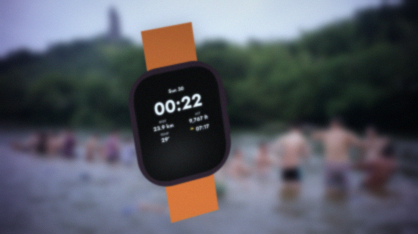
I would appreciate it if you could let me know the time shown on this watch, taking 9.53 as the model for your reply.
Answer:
0.22
